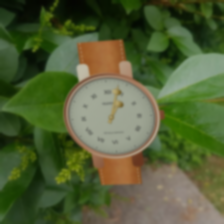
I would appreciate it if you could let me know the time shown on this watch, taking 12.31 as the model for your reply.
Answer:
1.03
